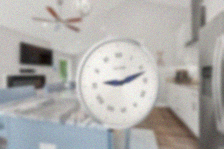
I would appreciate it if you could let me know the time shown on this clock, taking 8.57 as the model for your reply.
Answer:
9.12
